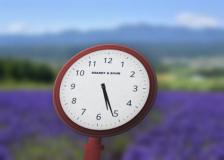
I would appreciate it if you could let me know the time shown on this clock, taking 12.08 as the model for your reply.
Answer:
5.26
